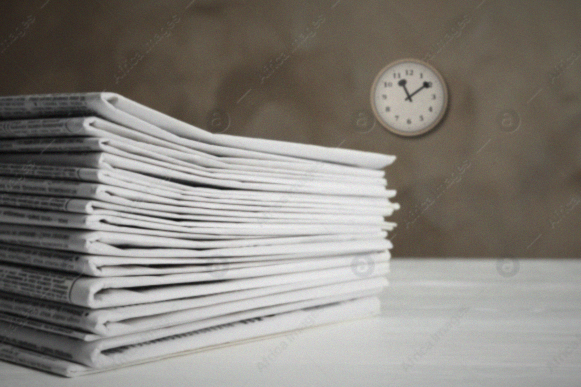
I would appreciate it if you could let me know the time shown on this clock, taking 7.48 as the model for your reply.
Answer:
11.09
